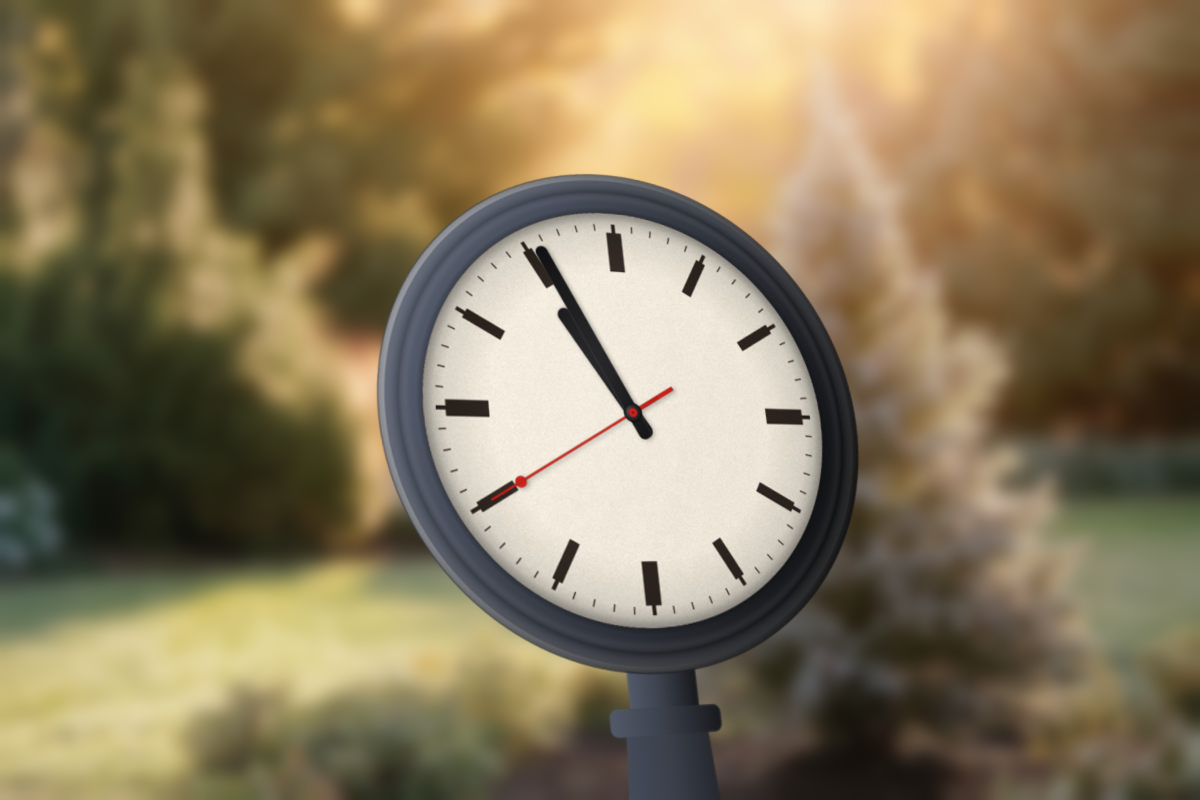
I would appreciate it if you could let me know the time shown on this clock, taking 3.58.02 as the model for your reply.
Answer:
10.55.40
